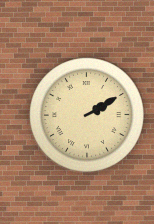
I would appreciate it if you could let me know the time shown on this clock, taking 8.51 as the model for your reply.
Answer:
2.10
